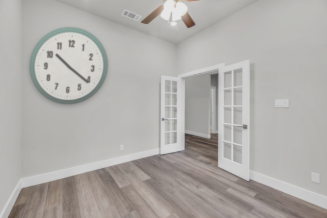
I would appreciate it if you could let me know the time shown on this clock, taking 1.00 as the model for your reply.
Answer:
10.21
